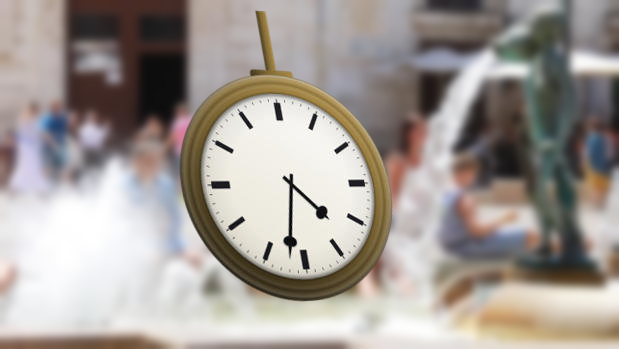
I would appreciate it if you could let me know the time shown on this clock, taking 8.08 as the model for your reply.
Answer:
4.32
